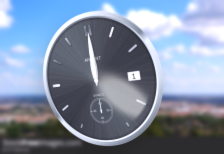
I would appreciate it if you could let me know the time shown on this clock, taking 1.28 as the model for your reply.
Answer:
12.00
